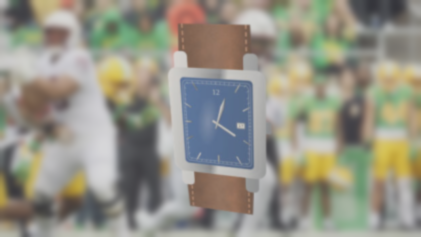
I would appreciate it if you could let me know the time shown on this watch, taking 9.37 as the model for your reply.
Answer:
4.03
